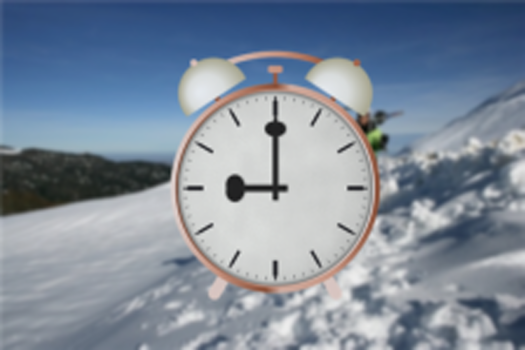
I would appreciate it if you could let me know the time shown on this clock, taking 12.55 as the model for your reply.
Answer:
9.00
